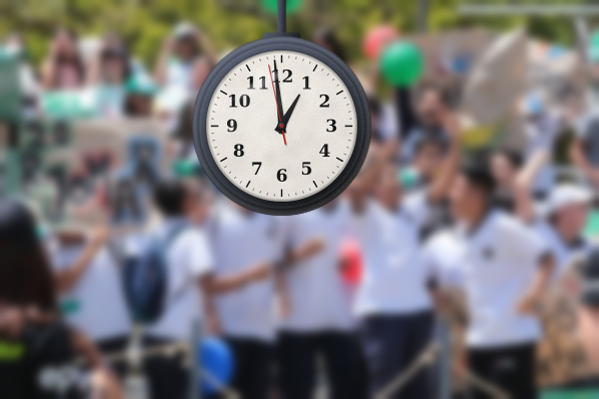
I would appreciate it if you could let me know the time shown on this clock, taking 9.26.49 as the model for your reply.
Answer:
12.58.58
